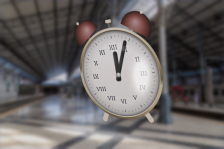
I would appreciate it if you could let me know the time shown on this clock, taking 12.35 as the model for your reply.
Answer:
12.04
